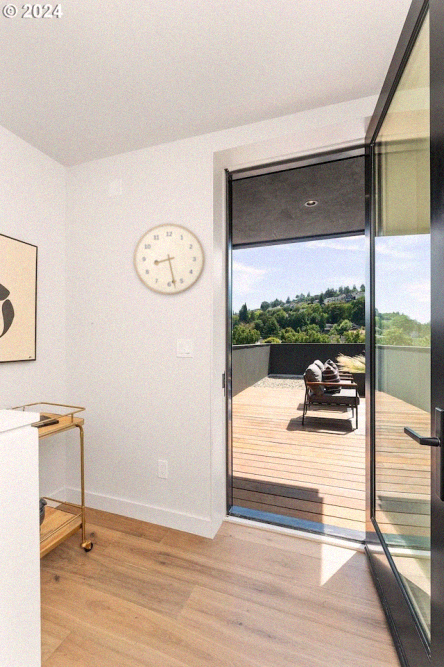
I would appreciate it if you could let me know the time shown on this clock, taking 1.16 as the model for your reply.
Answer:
8.28
